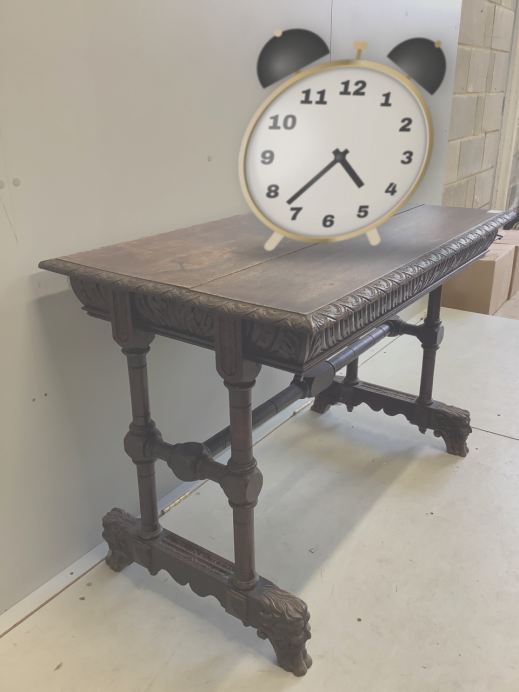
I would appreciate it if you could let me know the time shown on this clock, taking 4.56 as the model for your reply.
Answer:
4.37
